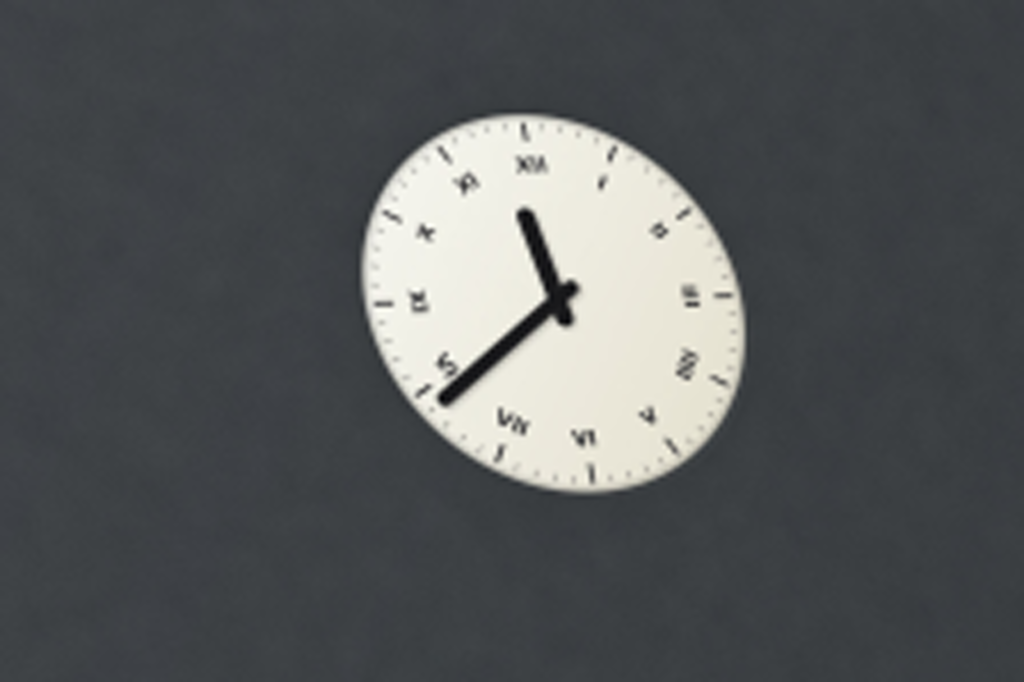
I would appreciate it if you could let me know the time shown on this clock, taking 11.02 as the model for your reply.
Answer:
11.39
